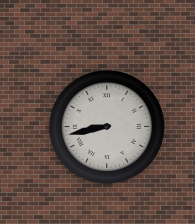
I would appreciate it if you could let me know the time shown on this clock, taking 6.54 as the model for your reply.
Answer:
8.43
